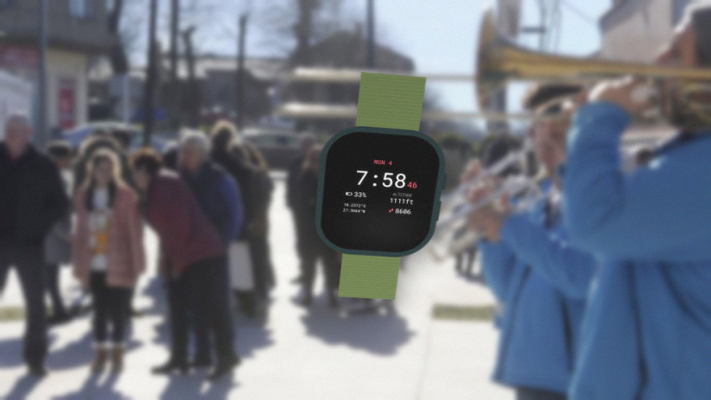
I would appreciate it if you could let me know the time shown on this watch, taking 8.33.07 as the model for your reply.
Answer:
7.58.46
